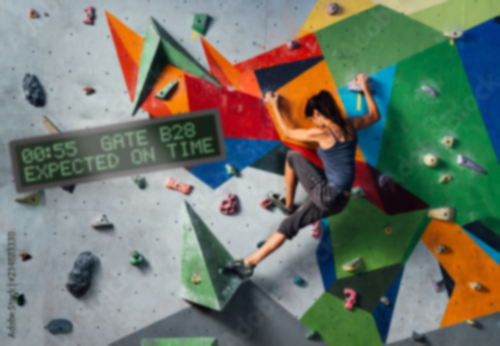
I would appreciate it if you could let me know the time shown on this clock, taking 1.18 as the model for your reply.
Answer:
0.55
